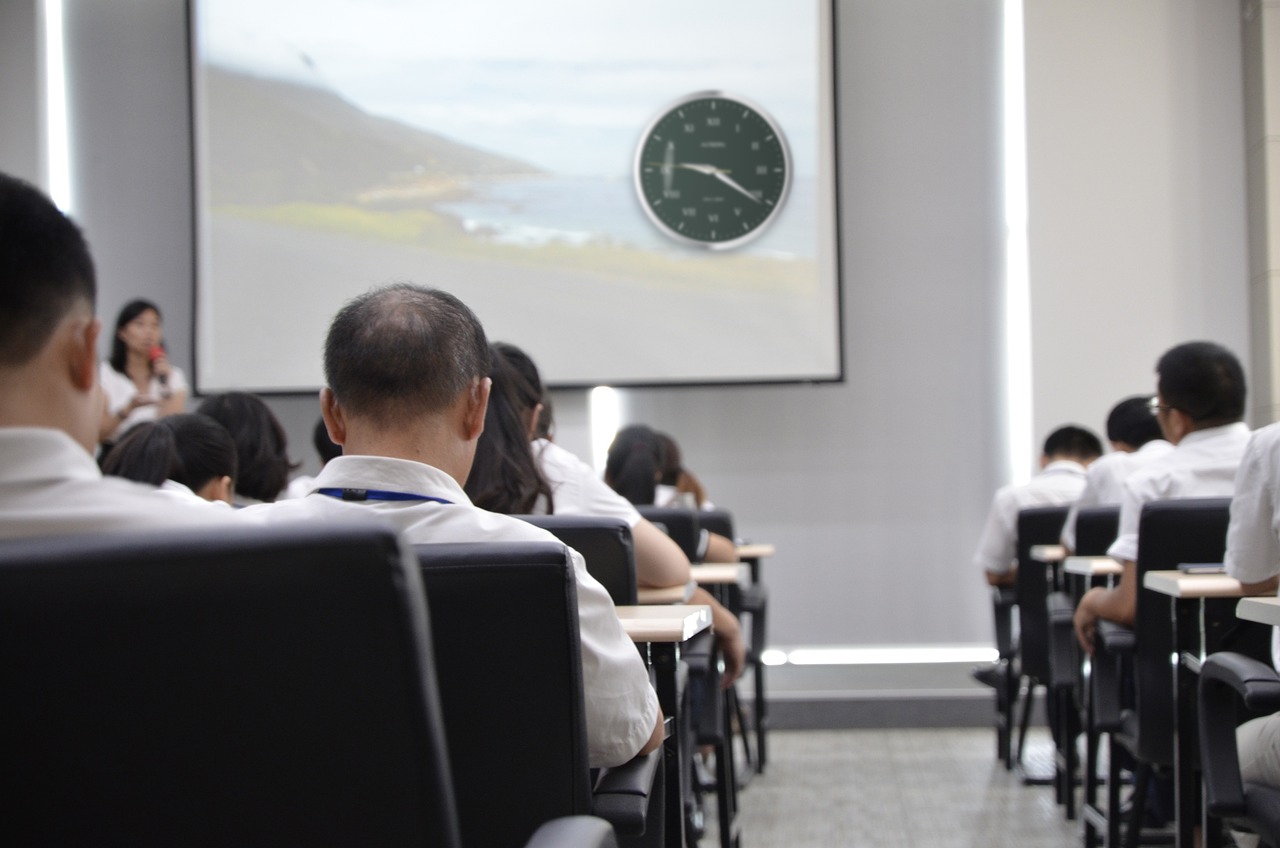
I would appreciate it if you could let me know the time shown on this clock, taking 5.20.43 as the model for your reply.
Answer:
9.20.46
